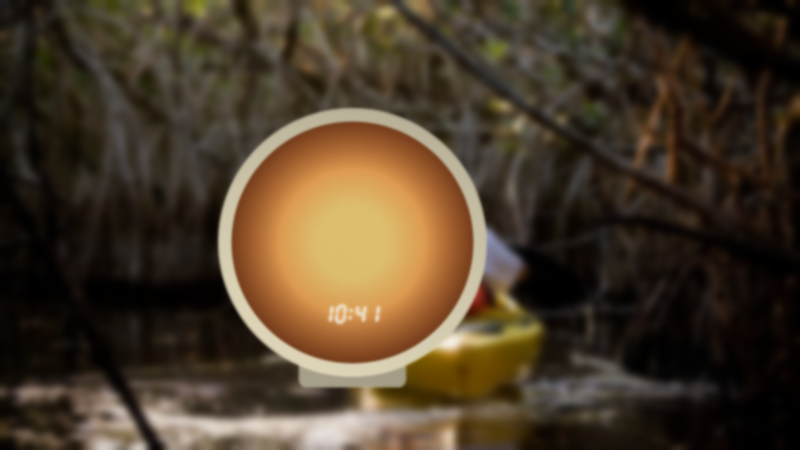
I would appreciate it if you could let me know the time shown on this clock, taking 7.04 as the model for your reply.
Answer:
10.41
